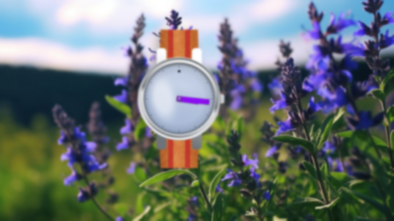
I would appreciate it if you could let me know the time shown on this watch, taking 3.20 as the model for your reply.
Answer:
3.16
